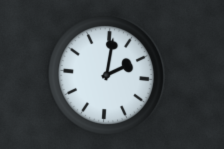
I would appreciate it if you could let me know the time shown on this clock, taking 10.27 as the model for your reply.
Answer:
2.01
